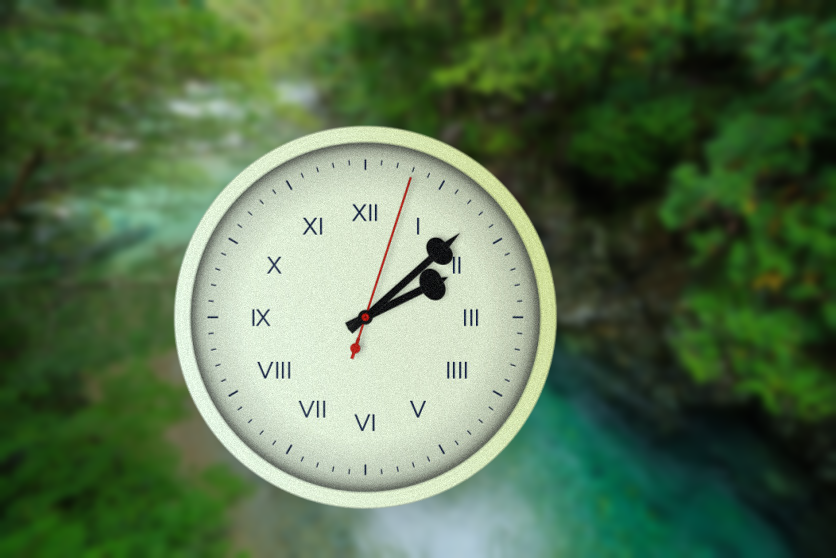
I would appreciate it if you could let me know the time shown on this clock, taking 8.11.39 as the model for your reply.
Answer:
2.08.03
